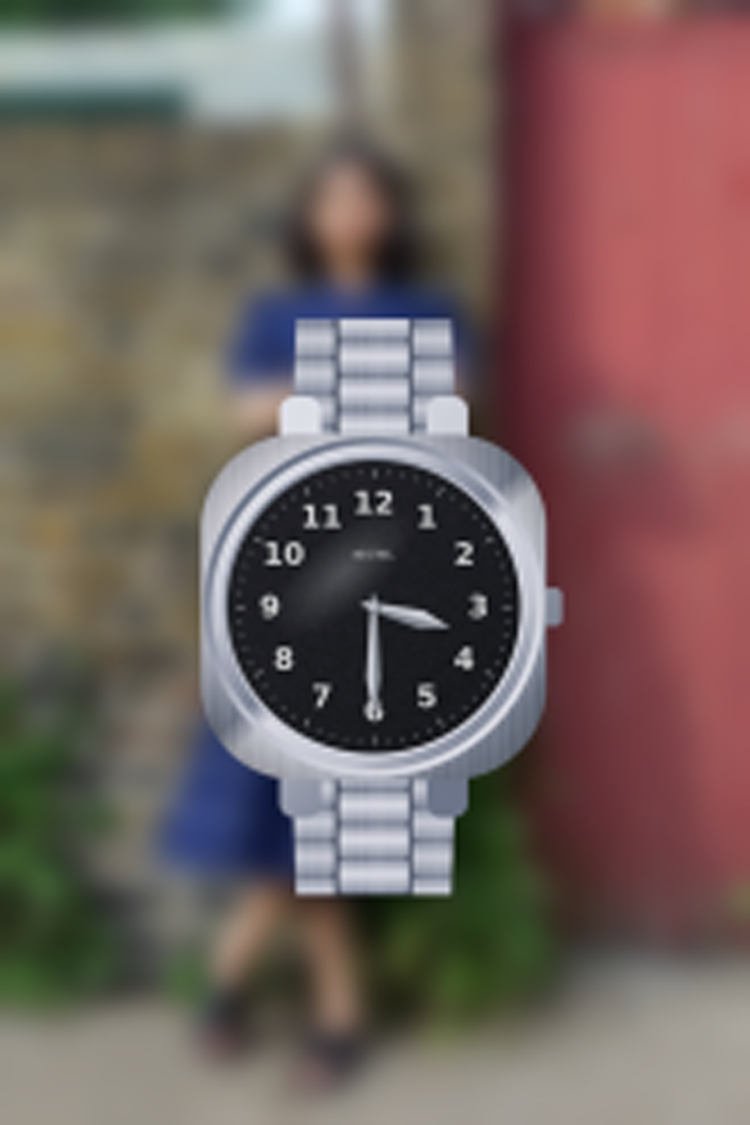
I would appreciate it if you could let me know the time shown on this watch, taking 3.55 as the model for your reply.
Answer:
3.30
